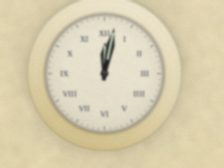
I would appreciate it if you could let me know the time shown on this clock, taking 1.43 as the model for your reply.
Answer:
12.02
